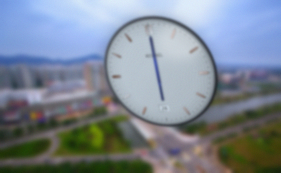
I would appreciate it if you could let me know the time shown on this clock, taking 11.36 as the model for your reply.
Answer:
6.00
